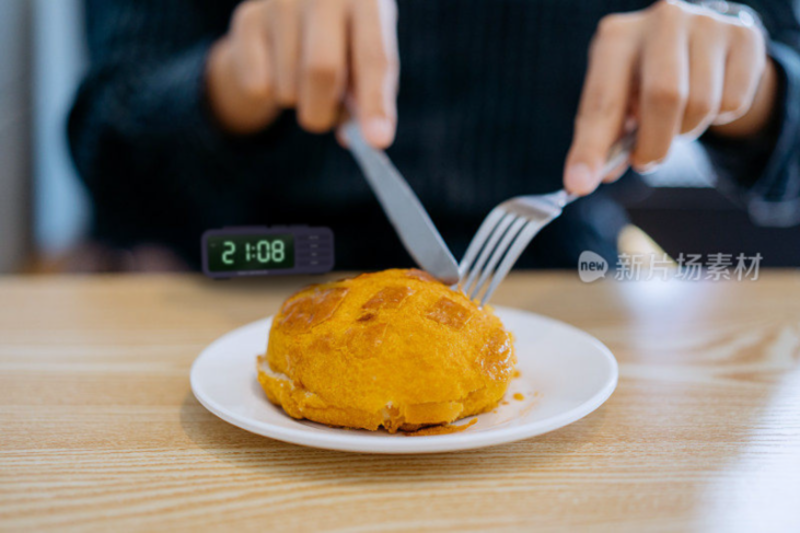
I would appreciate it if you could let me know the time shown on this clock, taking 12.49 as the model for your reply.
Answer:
21.08
